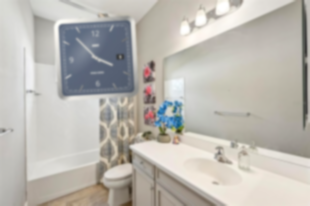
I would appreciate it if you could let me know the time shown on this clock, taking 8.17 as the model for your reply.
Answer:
3.53
